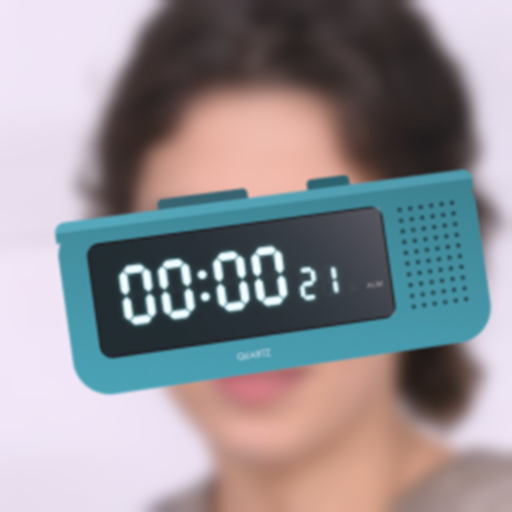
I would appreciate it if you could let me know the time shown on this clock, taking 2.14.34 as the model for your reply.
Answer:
0.00.21
